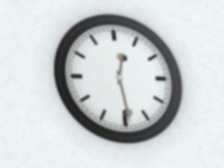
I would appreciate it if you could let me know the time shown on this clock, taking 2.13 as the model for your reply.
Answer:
12.29
